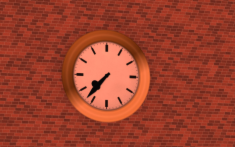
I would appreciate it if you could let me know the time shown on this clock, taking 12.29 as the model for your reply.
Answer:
7.37
